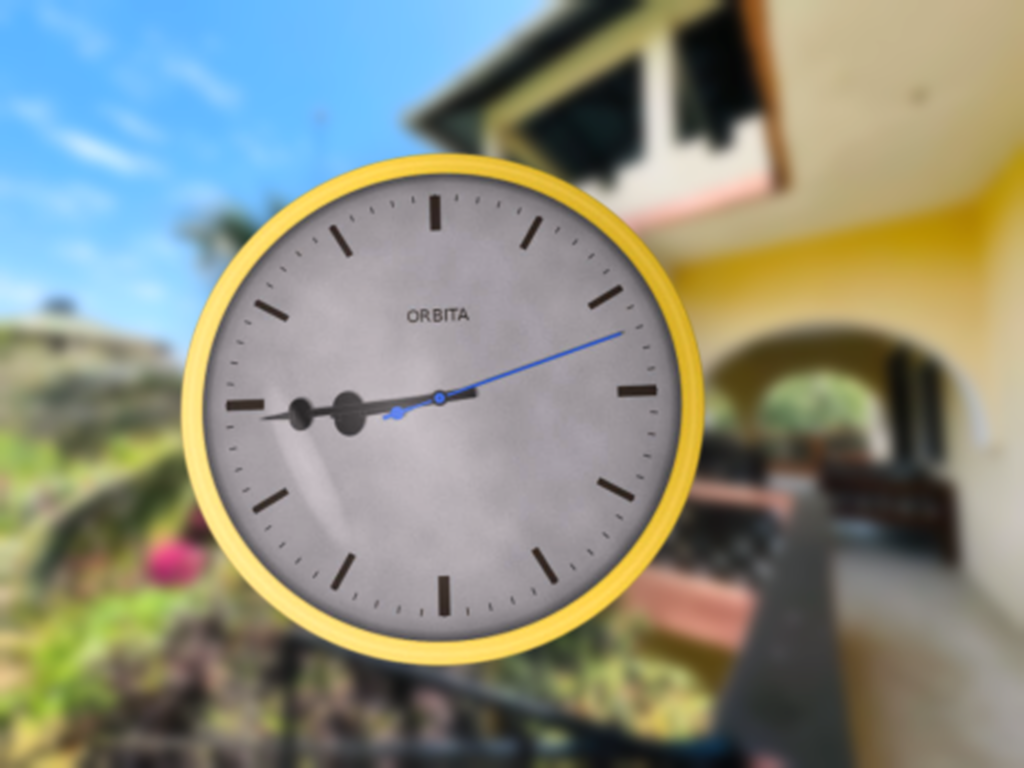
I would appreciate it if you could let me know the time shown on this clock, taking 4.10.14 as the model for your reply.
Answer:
8.44.12
